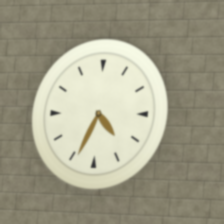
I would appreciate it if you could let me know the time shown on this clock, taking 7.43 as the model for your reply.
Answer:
4.34
